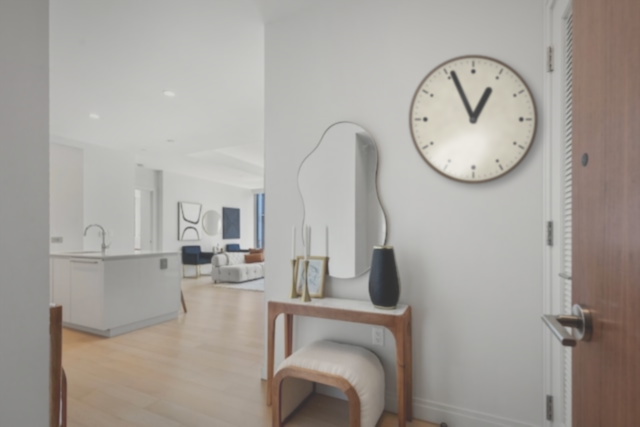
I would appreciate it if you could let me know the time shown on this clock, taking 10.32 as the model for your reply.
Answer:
12.56
